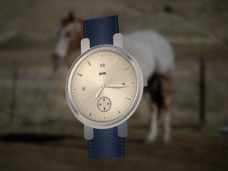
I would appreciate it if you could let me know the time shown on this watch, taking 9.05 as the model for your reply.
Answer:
7.16
